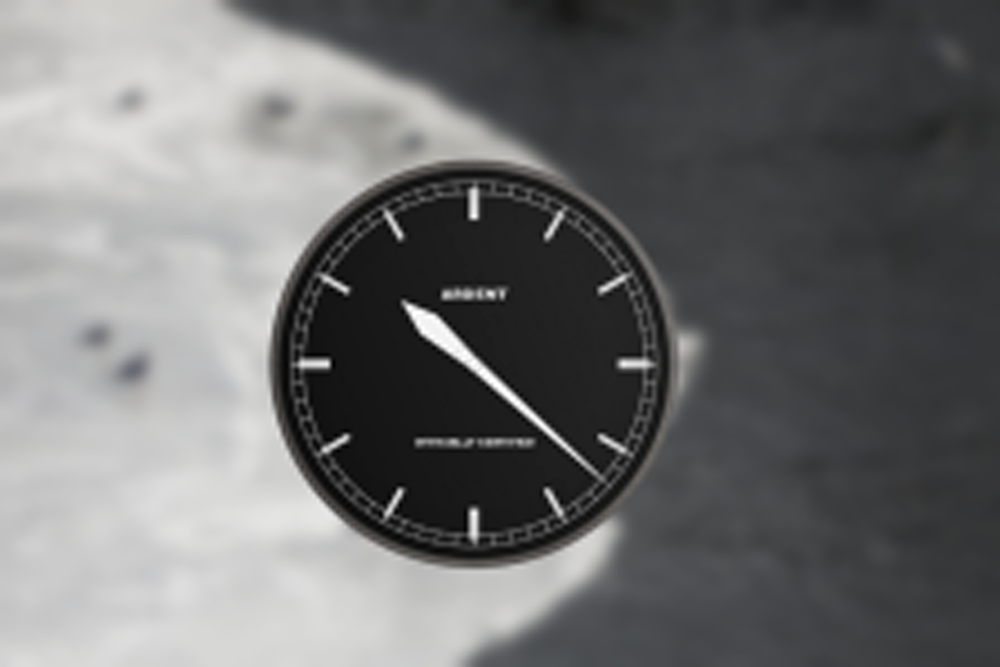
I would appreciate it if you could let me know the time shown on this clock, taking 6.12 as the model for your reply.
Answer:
10.22
